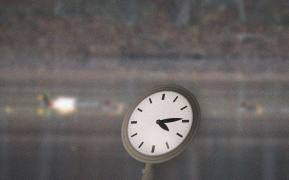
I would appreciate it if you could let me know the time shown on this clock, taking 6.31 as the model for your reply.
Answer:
4.14
